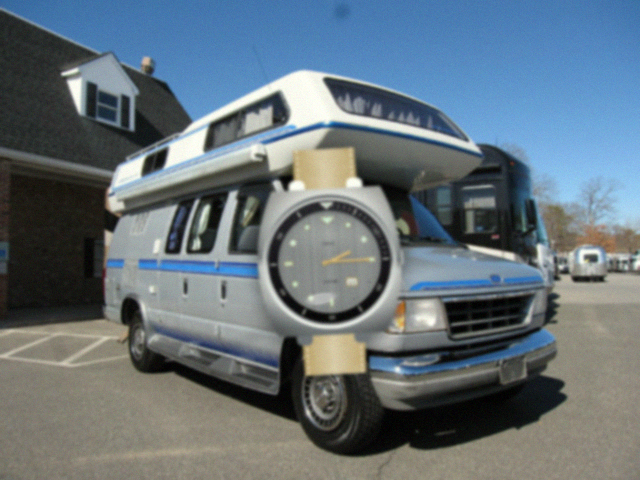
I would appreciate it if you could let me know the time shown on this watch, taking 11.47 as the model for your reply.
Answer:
2.15
